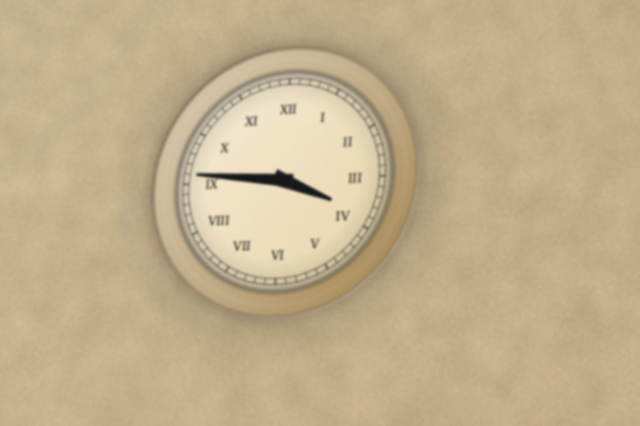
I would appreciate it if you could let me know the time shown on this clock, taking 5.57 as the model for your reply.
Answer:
3.46
